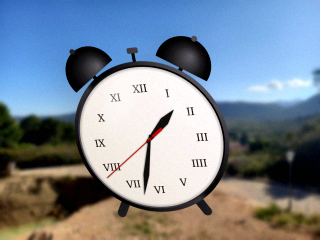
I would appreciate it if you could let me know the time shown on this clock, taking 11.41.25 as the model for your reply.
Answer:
1.32.39
